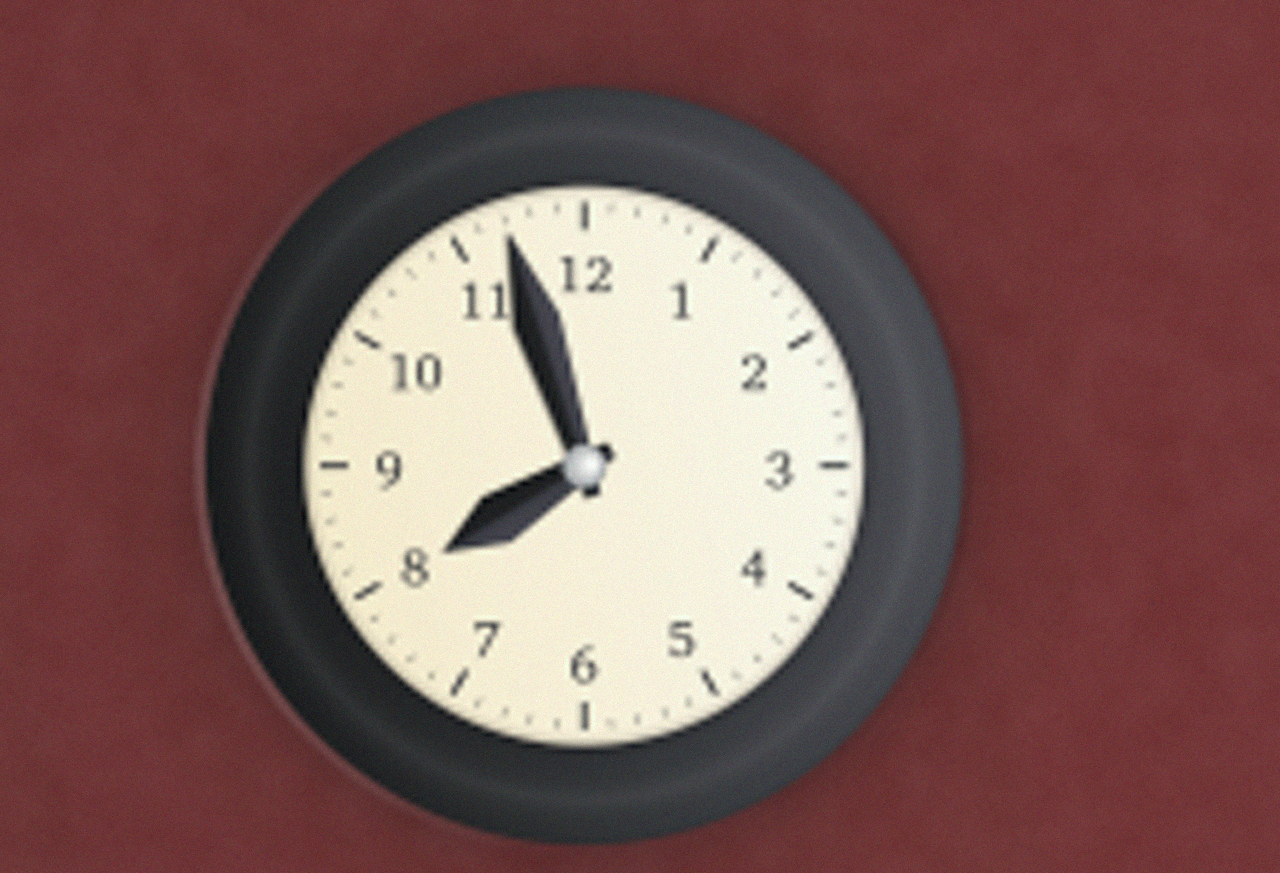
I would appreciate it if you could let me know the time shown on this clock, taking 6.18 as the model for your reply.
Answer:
7.57
